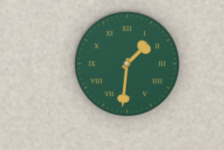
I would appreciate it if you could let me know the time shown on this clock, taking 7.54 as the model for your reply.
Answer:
1.31
